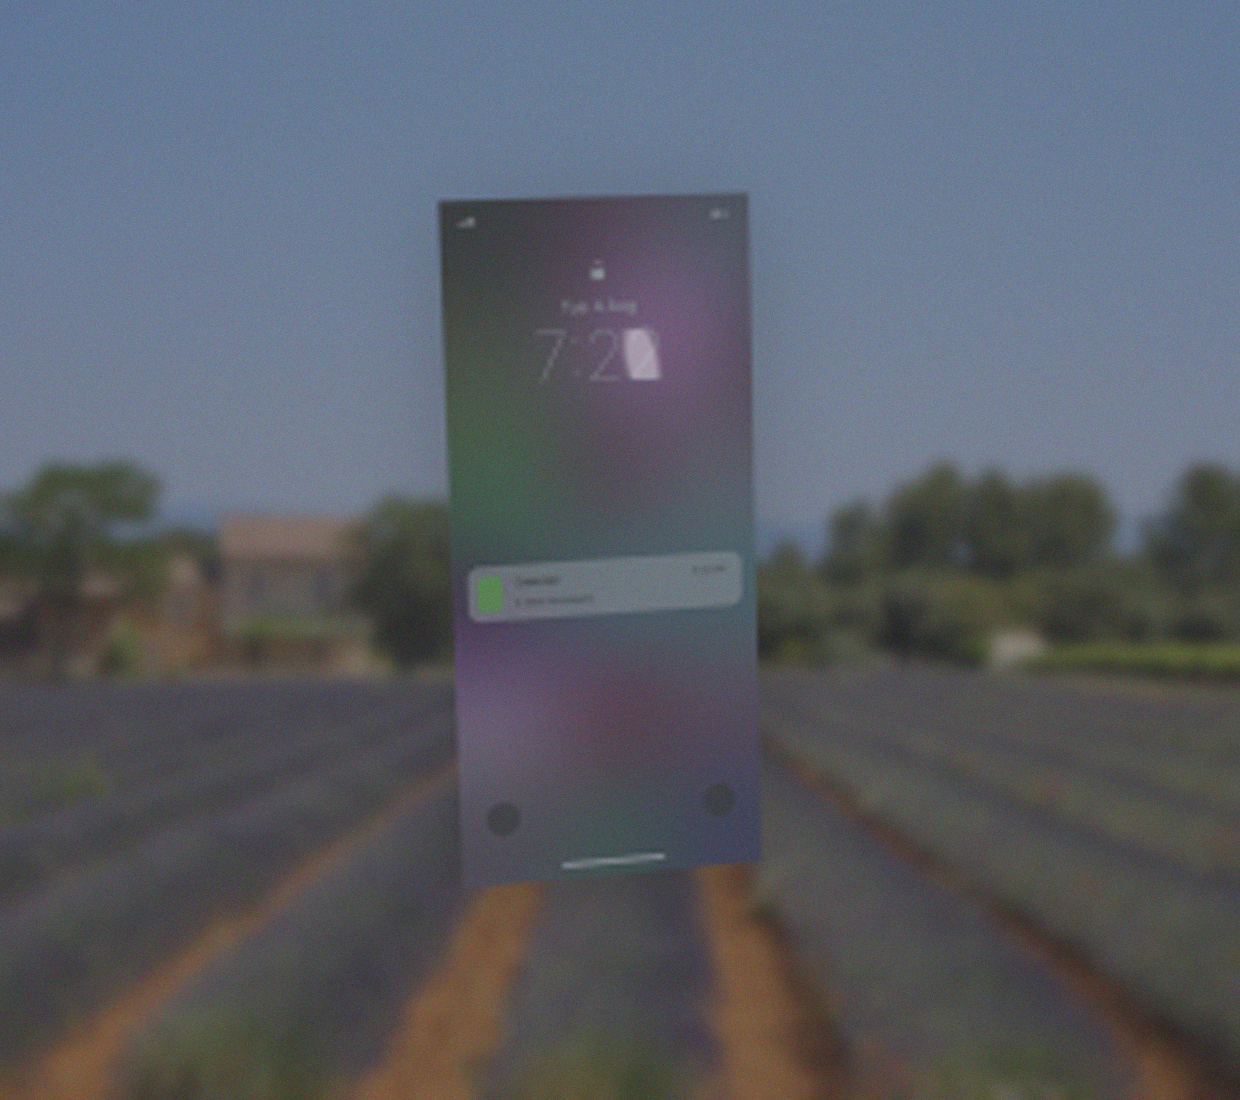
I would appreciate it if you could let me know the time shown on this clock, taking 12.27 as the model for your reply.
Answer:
7.22
